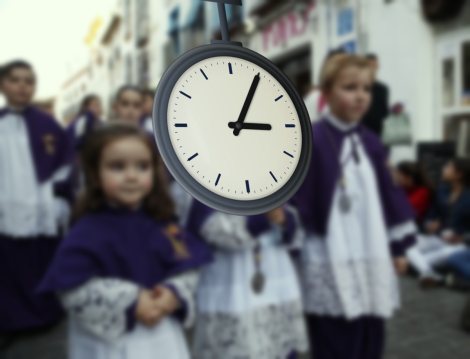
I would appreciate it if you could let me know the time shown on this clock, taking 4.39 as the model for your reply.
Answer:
3.05
